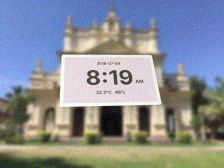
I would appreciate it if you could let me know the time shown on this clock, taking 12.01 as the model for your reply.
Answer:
8.19
